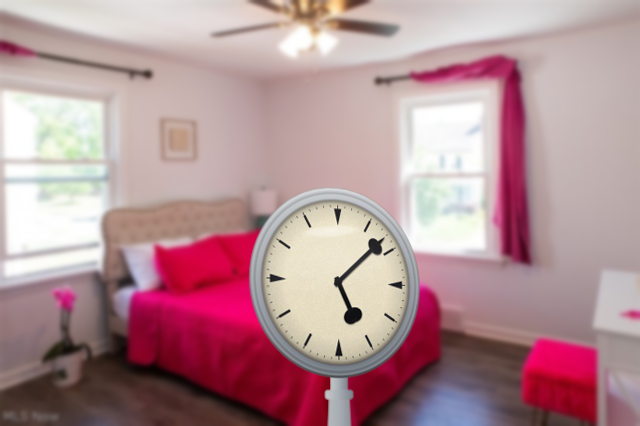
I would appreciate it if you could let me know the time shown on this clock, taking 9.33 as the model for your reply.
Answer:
5.08
